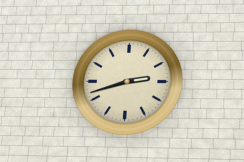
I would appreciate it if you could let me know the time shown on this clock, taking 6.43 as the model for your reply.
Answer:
2.42
